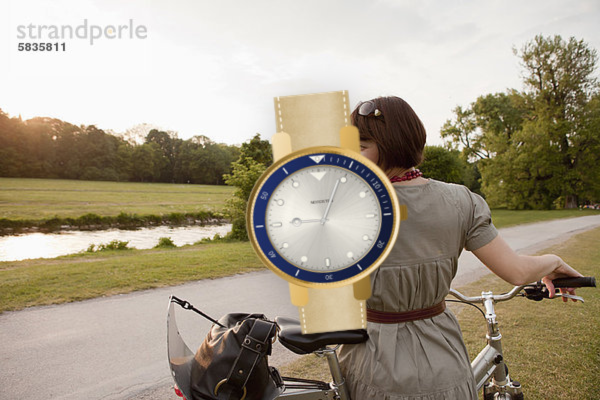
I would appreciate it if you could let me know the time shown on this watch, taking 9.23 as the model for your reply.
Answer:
9.04
